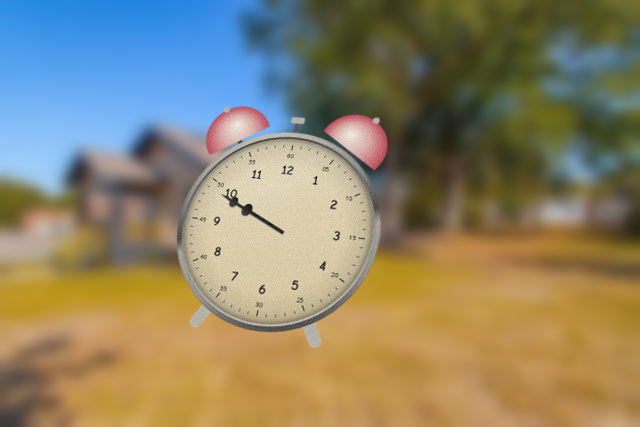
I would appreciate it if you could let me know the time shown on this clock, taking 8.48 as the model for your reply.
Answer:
9.49
